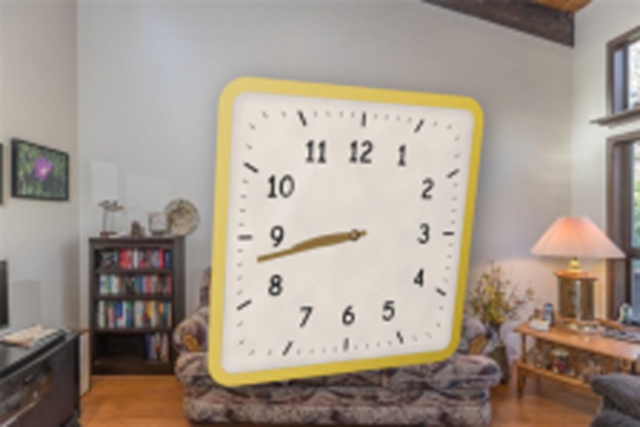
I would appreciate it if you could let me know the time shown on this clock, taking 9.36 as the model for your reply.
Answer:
8.43
